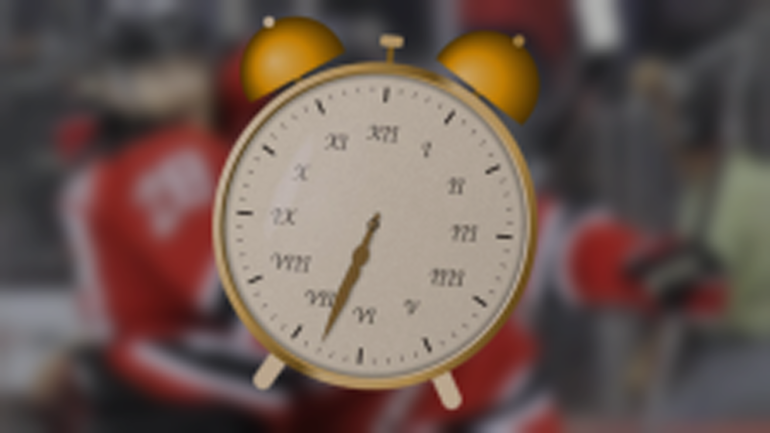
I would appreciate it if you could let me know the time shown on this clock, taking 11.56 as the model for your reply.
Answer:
6.33
